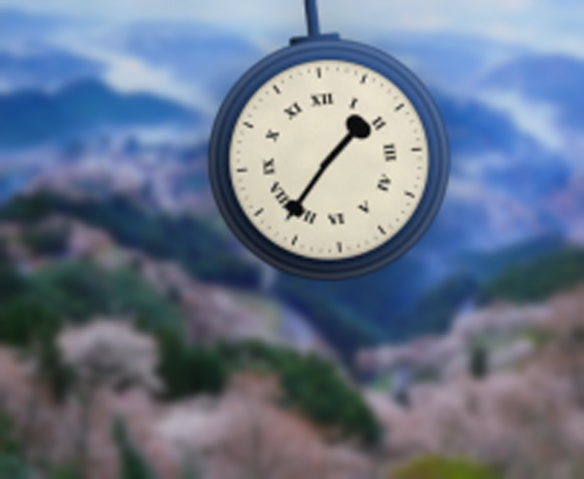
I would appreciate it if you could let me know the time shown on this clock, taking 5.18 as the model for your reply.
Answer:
1.37
